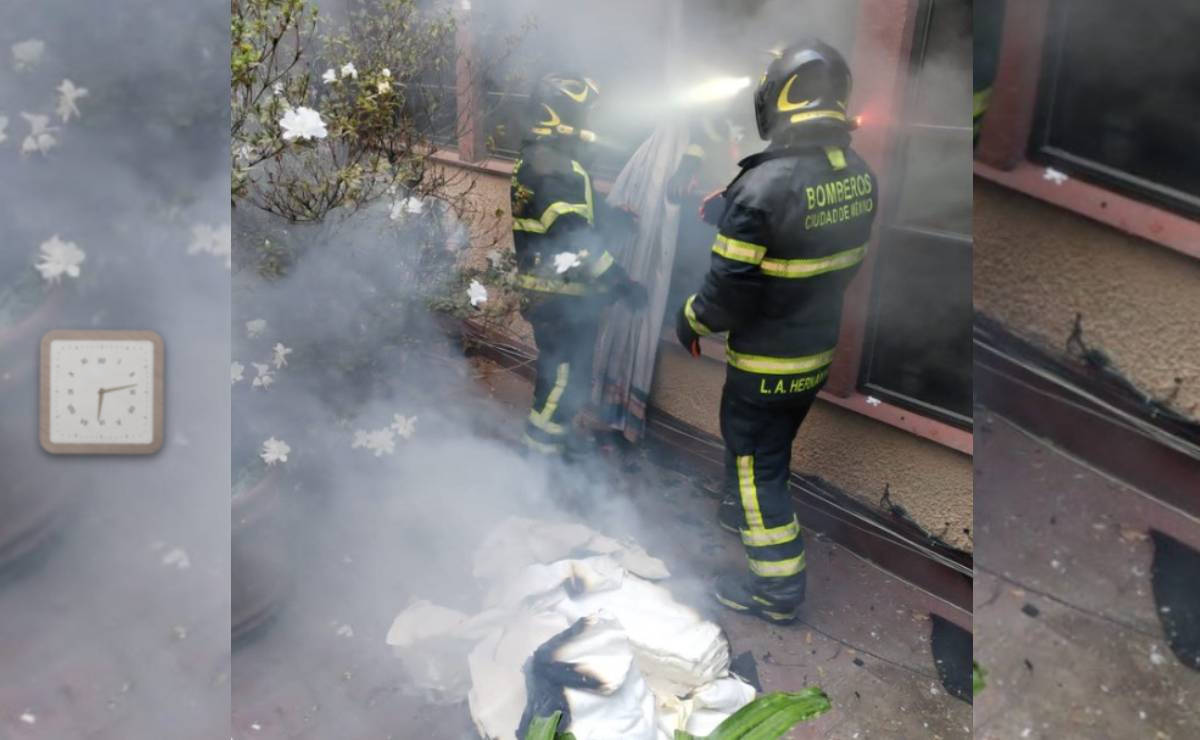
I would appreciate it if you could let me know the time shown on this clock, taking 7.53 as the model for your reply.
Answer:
6.13
